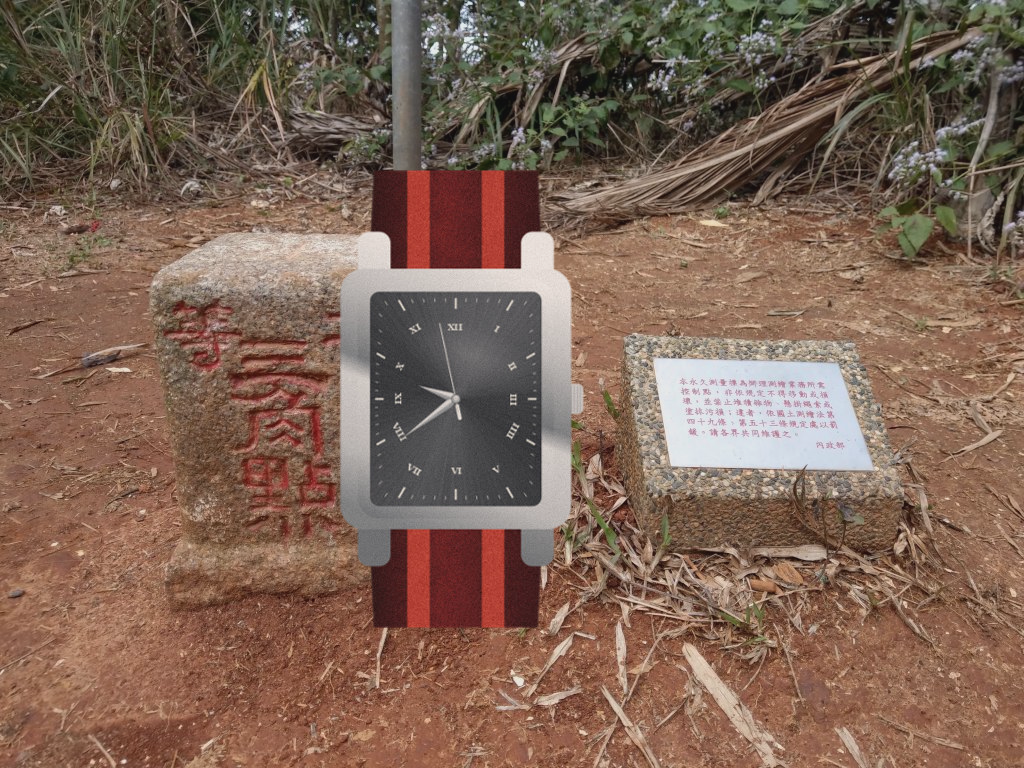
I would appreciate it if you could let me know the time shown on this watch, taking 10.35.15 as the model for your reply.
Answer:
9.38.58
